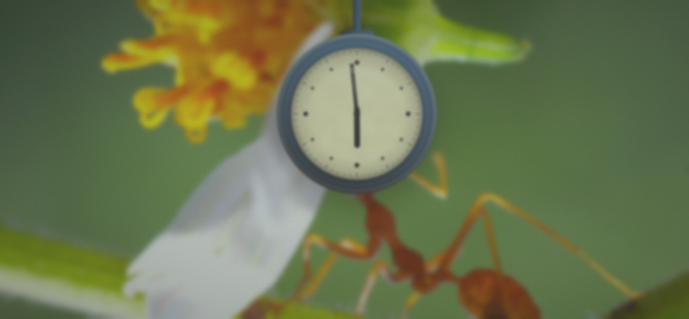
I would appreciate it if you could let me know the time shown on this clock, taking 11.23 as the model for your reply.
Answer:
5.59
